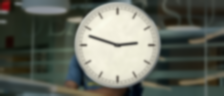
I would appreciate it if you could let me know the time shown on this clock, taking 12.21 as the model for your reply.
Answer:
2.48
